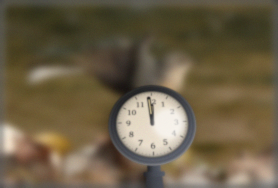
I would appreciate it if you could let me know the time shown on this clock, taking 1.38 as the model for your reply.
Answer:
11.59
